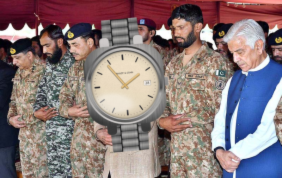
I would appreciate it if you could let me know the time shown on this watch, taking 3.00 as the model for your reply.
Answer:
1.54
